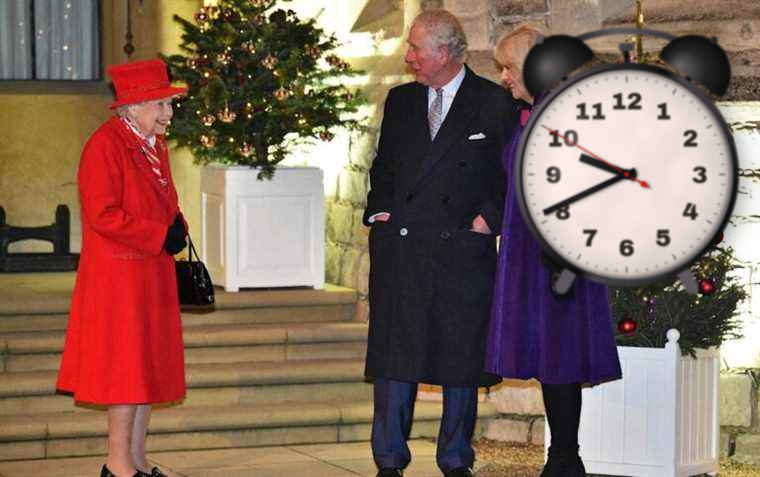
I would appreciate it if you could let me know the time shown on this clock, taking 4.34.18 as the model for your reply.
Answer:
9.40.50
